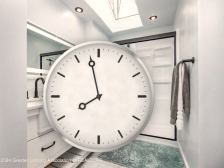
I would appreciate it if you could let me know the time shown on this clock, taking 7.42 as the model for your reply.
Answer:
7.58
